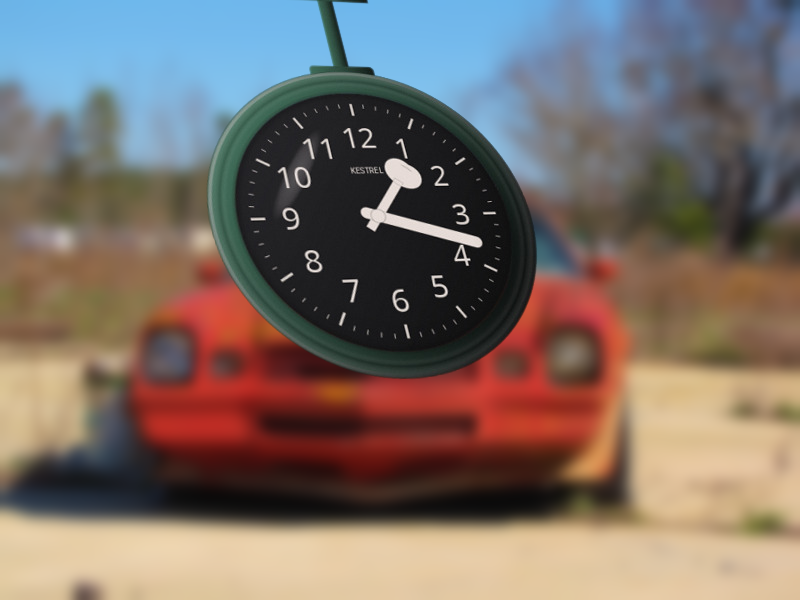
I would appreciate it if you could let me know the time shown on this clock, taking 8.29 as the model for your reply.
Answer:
1.18
